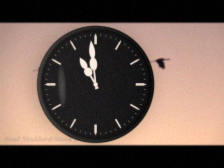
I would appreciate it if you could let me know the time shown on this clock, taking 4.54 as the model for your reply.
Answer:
10.59
